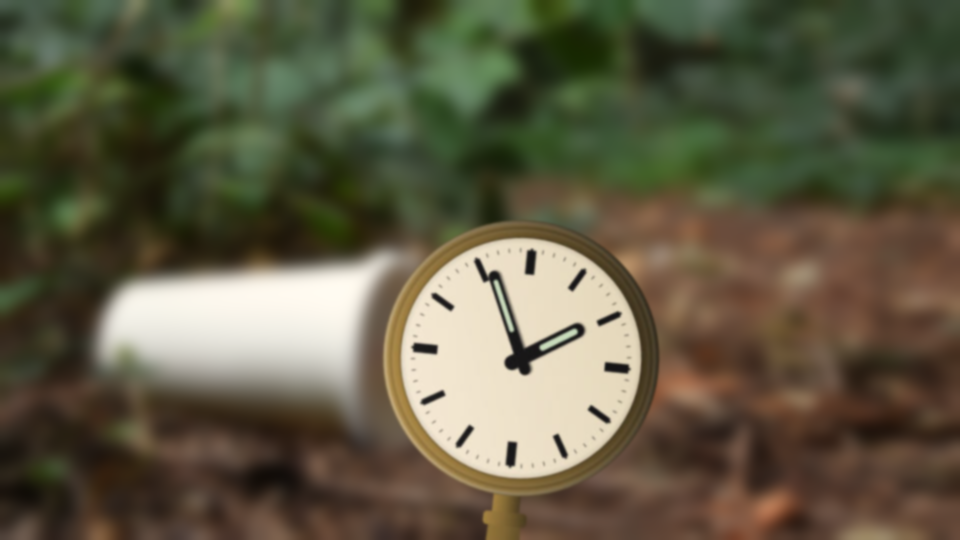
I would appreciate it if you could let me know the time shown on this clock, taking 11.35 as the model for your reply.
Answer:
1.56
